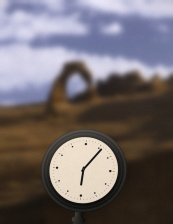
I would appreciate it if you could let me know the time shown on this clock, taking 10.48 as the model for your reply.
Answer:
6.06
